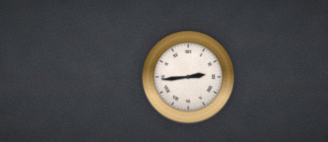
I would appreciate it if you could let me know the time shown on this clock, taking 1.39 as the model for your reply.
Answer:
2.44
